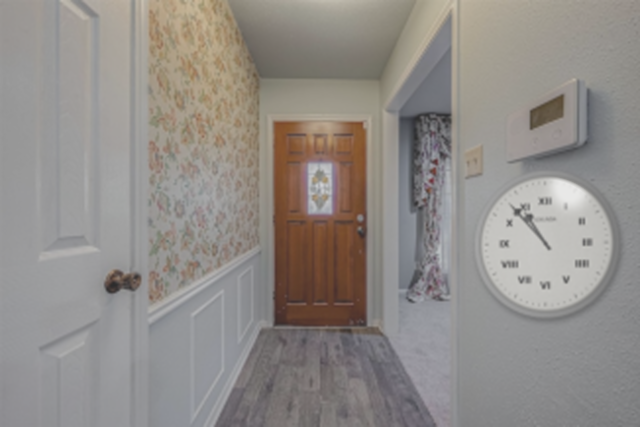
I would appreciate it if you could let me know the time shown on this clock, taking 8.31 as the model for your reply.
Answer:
10.53
